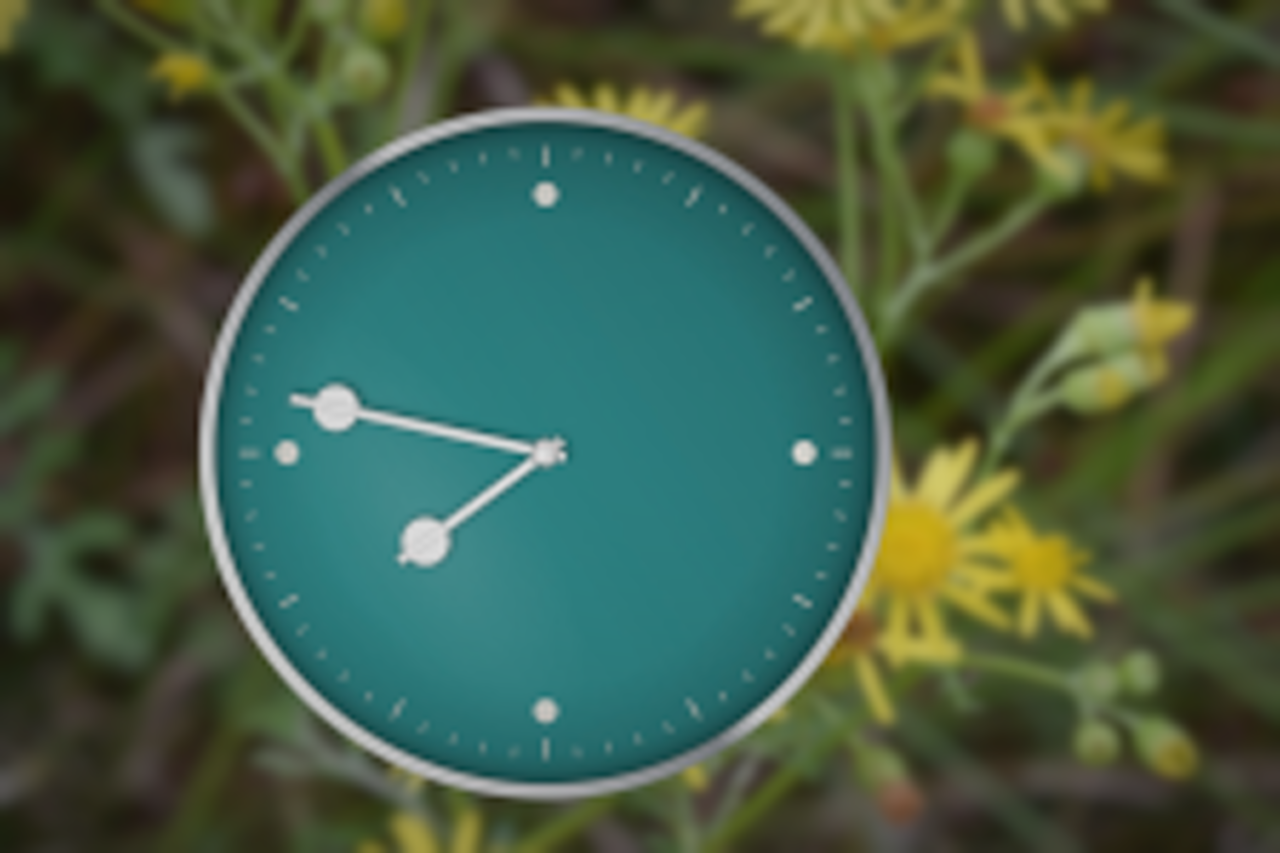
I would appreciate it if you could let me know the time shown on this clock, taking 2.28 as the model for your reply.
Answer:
7.47
